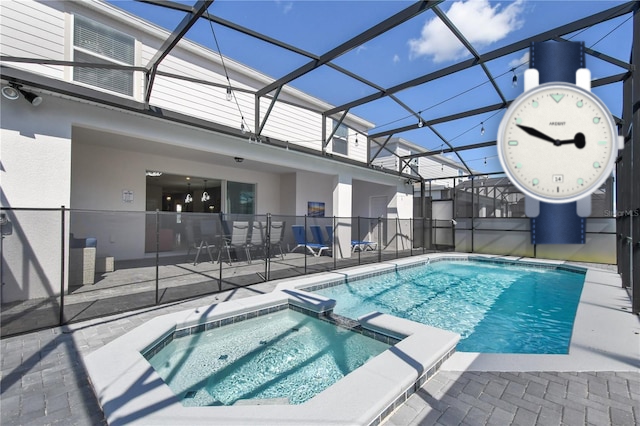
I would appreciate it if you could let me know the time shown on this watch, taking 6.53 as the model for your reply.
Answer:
2.49
